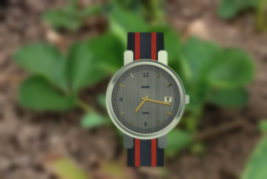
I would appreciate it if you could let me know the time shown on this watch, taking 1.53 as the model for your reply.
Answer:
7.17
